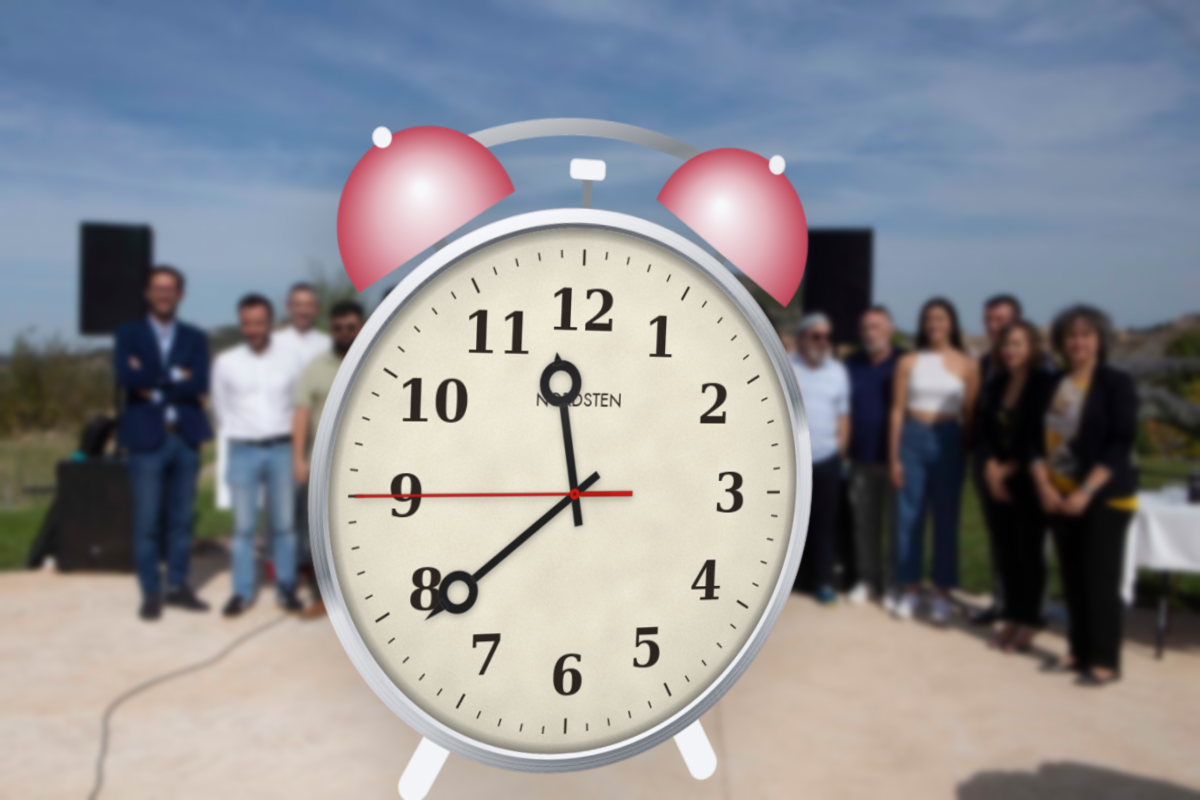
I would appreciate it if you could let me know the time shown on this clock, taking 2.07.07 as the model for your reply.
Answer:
11.38.45
